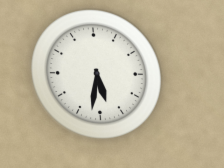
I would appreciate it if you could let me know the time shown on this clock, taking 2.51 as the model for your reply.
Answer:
5.32
